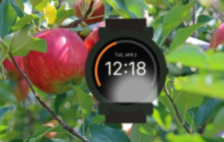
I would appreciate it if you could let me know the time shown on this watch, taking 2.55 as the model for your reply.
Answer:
12.18
